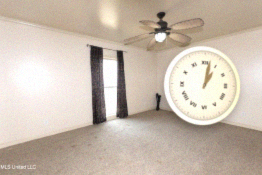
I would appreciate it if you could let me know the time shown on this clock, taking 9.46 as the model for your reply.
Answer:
1.02
